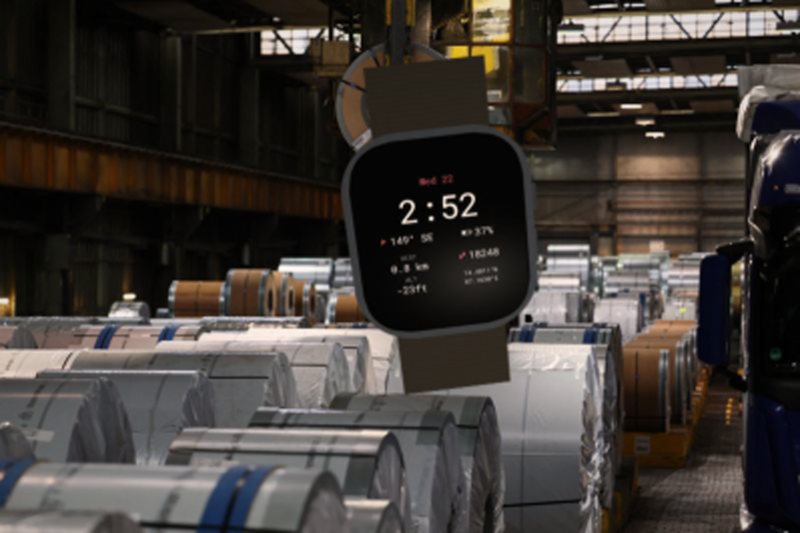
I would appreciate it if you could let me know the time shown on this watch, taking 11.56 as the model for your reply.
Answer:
2.52
